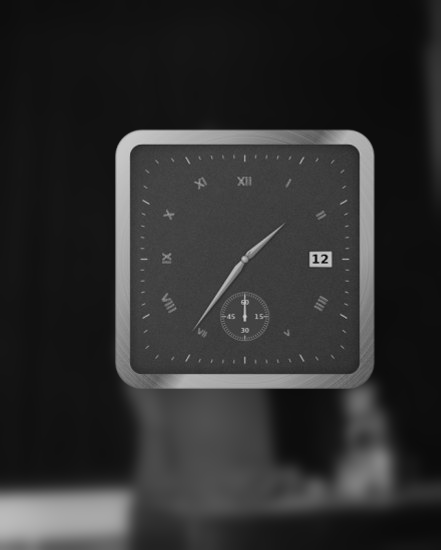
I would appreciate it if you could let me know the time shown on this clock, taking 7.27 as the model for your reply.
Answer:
1.36
